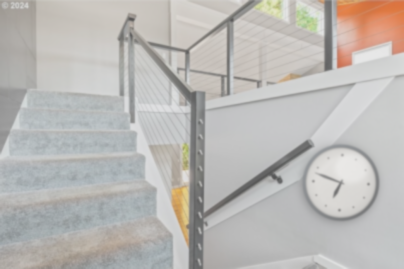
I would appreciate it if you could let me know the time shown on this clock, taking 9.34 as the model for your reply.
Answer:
6.48
